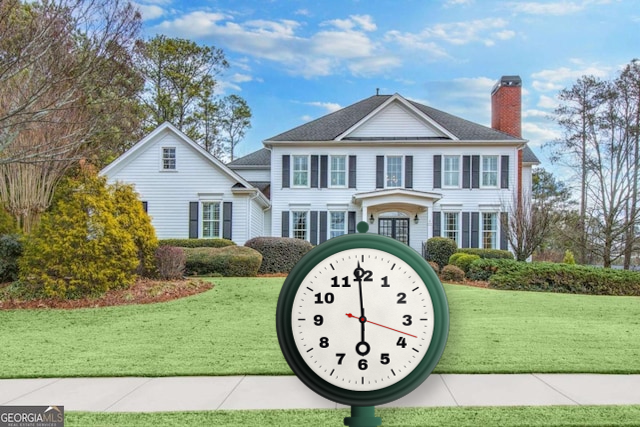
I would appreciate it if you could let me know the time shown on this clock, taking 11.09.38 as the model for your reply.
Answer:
5.59.18
